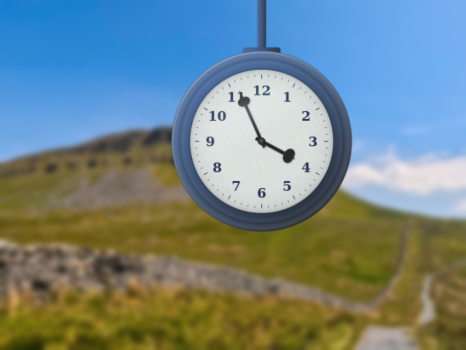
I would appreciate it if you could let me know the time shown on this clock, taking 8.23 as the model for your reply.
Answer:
3.56
